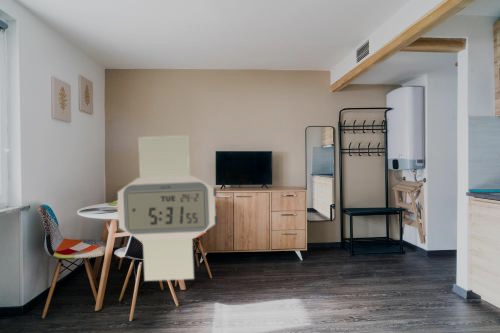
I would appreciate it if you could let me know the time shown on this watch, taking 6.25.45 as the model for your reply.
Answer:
5.31.55
